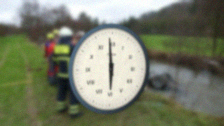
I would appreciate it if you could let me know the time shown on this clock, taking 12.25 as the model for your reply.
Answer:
5.59
